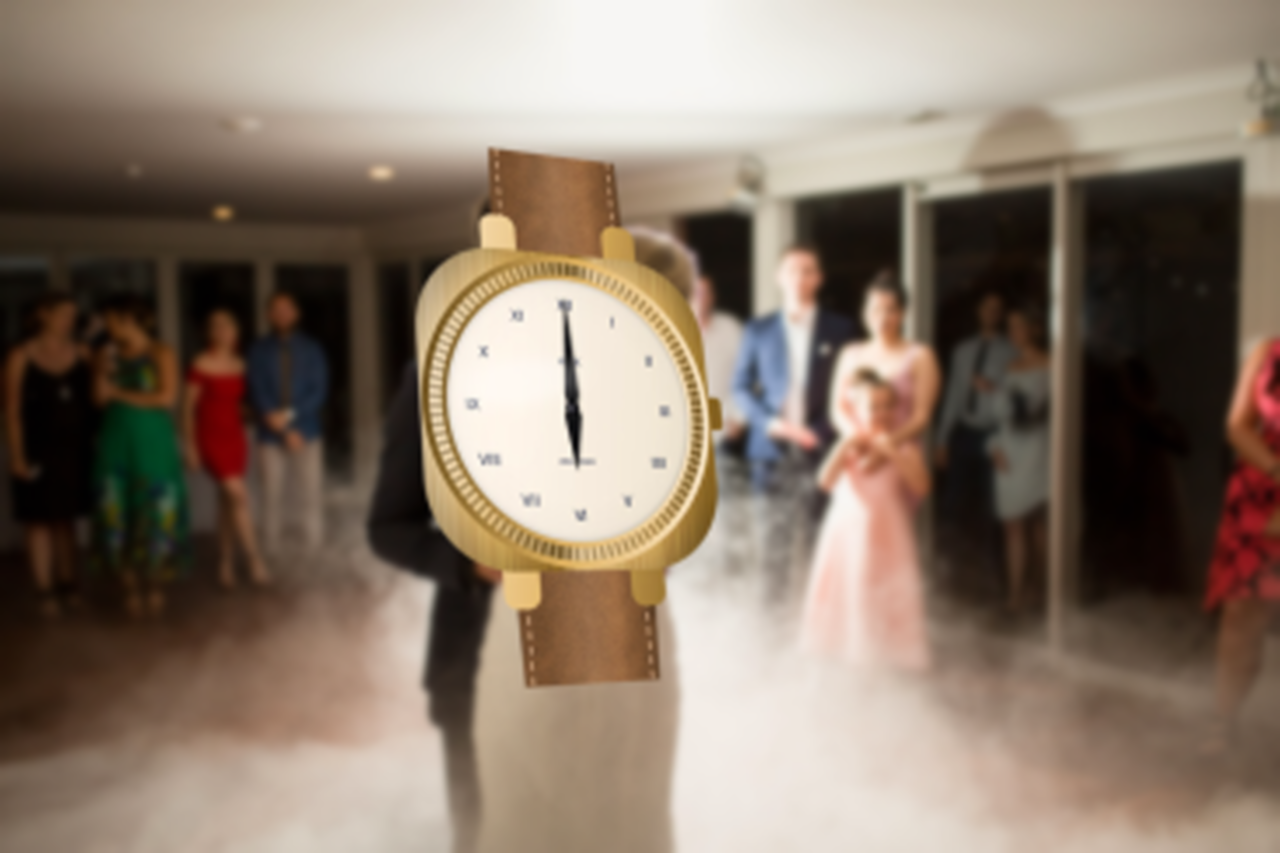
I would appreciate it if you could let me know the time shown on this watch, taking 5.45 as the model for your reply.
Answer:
6.00
